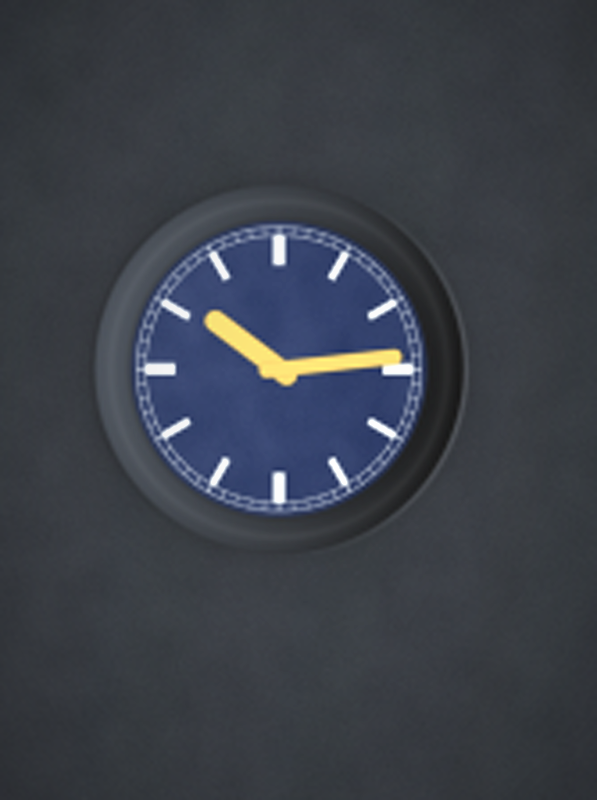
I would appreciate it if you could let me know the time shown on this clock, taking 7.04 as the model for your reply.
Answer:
10.14
